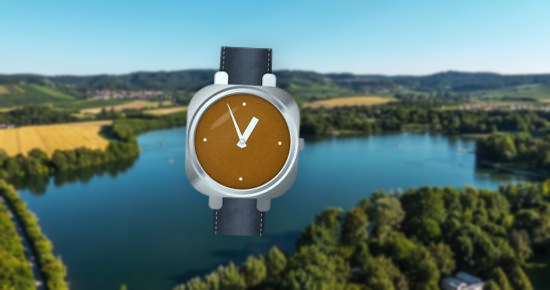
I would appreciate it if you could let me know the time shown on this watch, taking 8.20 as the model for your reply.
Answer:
12.56
